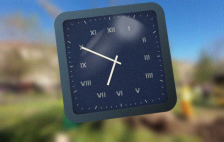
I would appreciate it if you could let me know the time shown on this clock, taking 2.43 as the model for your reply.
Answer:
6.50
